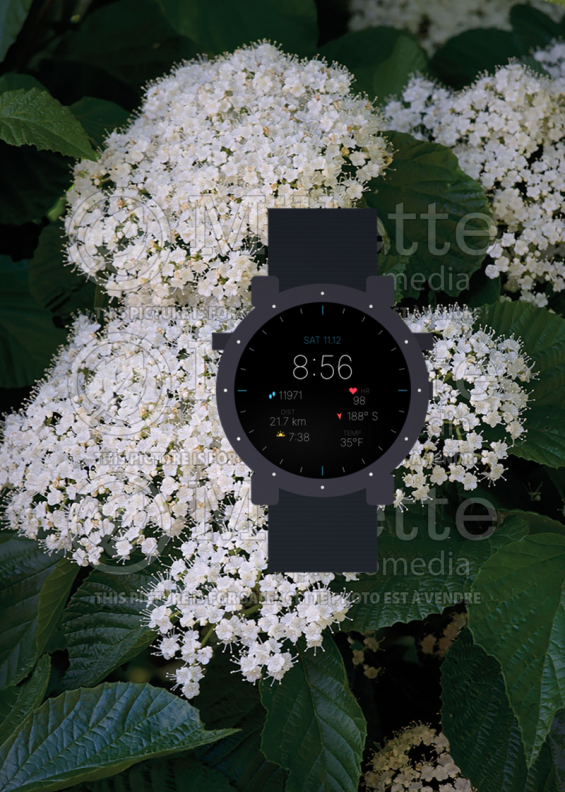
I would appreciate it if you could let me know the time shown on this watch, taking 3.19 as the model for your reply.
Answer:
8.56
